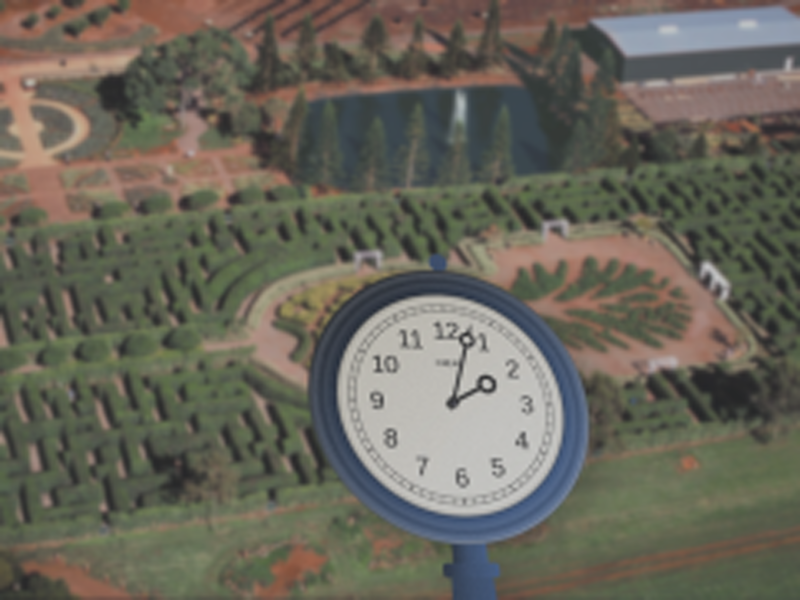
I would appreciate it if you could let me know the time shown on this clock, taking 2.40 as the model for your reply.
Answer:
2.03
